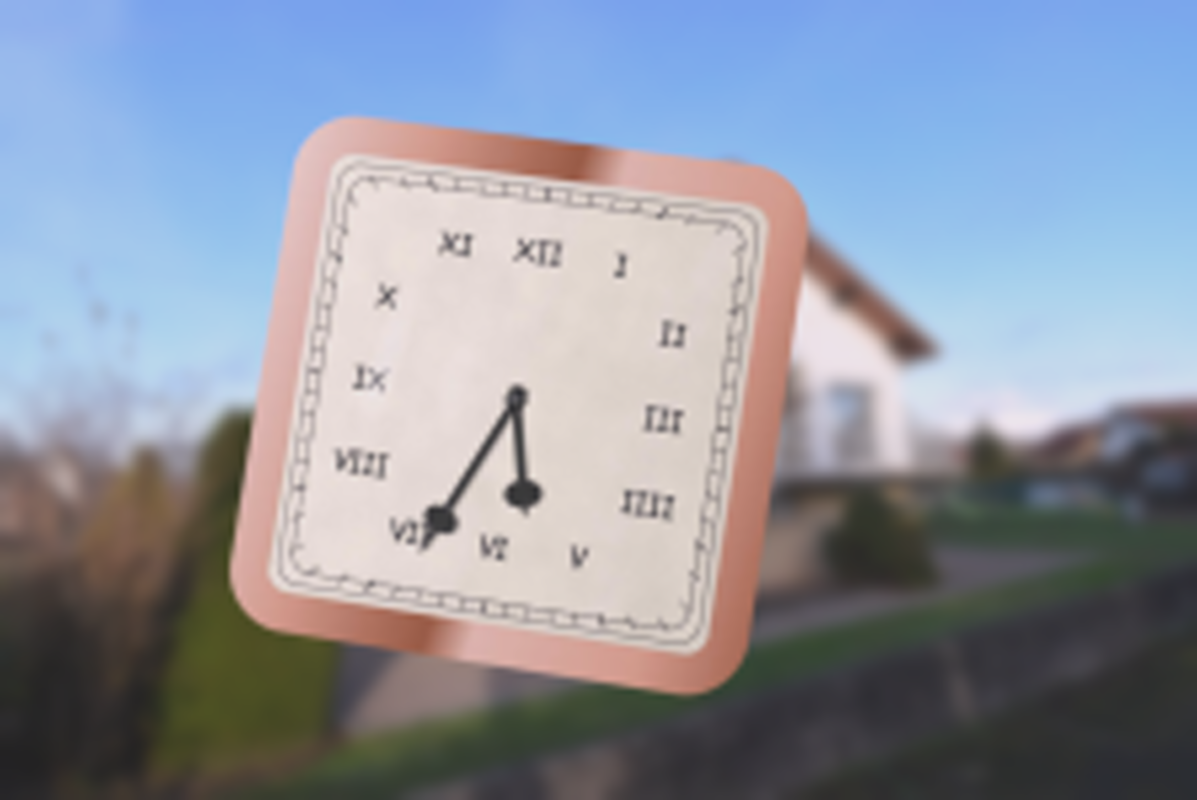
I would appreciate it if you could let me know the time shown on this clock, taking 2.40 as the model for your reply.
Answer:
5.34
